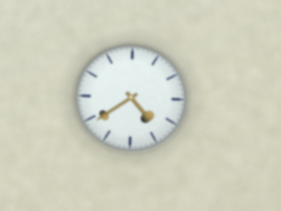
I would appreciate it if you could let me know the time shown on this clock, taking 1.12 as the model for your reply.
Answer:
4.39
